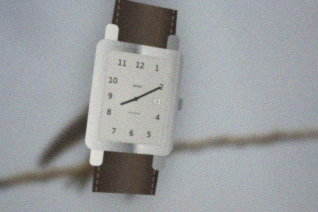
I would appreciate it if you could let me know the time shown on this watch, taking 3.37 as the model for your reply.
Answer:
8.10
